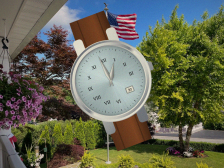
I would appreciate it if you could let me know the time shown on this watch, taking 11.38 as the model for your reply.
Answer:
12.59
